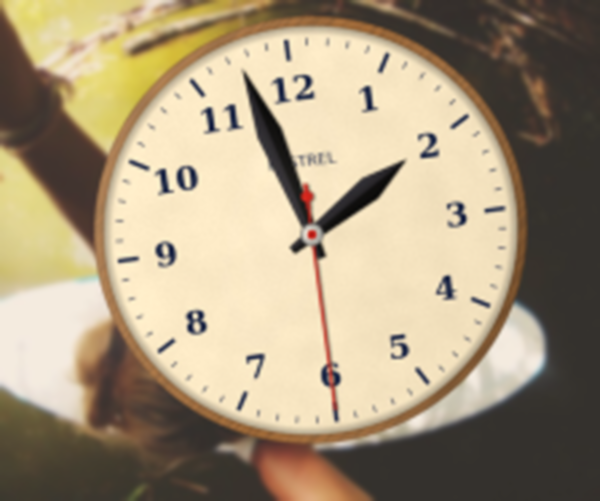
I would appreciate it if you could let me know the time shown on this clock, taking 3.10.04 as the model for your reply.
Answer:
1.57.30
